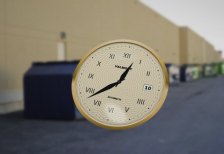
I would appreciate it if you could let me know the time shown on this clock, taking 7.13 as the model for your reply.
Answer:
12.38
